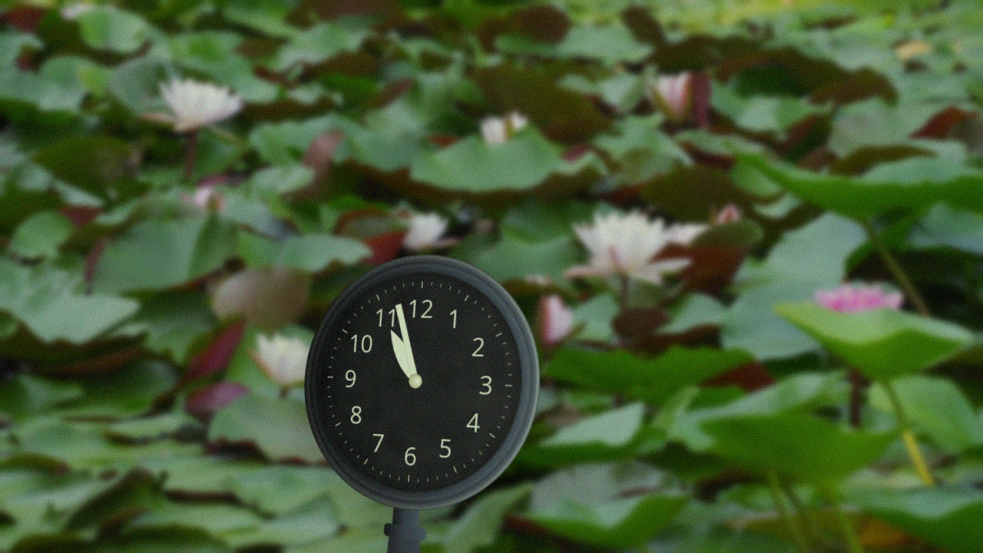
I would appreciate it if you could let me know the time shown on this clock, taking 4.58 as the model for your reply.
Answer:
10.57
